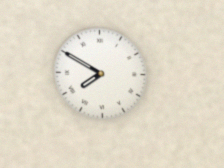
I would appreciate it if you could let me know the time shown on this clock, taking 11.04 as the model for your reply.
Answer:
7.50
